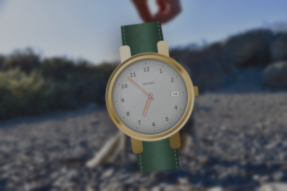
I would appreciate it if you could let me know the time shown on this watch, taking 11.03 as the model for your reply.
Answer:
6.53
